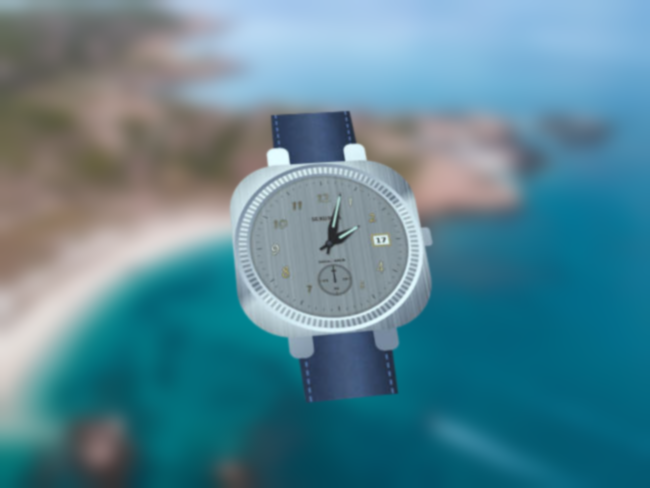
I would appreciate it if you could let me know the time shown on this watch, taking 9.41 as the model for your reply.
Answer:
2.03
